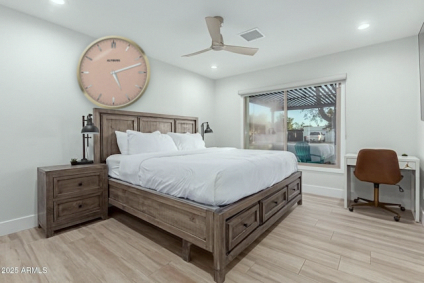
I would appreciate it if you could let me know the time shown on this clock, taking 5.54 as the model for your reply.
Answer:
5.12
